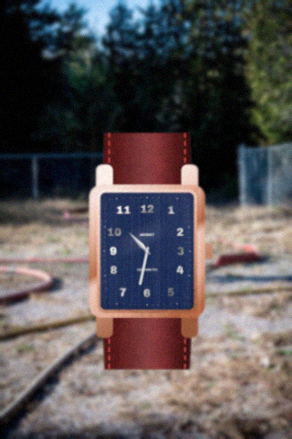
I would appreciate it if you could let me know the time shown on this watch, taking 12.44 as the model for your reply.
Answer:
10.32
